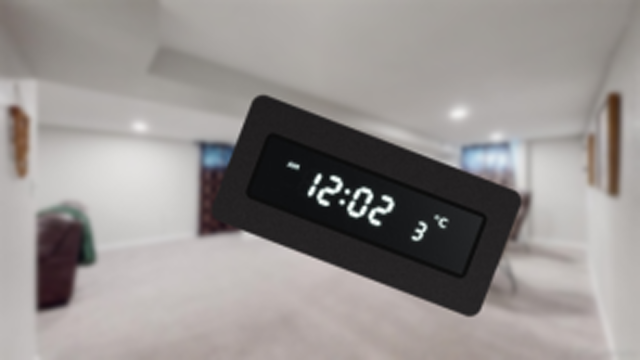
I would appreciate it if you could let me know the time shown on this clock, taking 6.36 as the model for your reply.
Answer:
12.02
